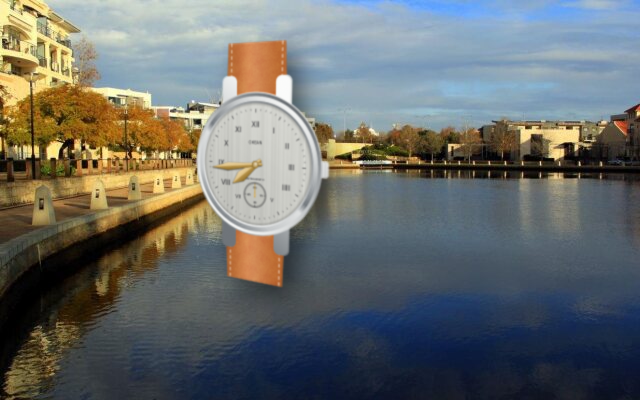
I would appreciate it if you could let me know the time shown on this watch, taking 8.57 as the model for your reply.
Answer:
7.44
